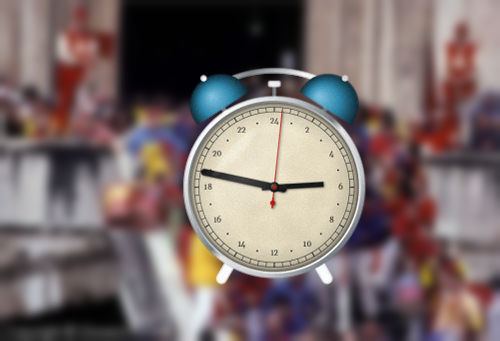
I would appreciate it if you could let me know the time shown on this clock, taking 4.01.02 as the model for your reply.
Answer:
5.47.01
